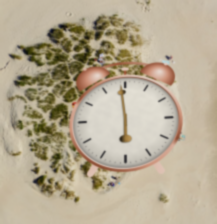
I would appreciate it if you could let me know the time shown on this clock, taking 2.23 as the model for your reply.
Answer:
5.59
